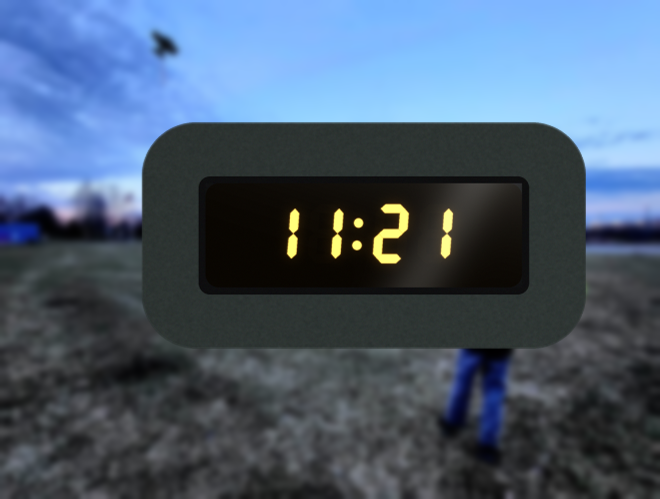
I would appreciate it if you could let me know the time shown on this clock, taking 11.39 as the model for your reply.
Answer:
11.21
